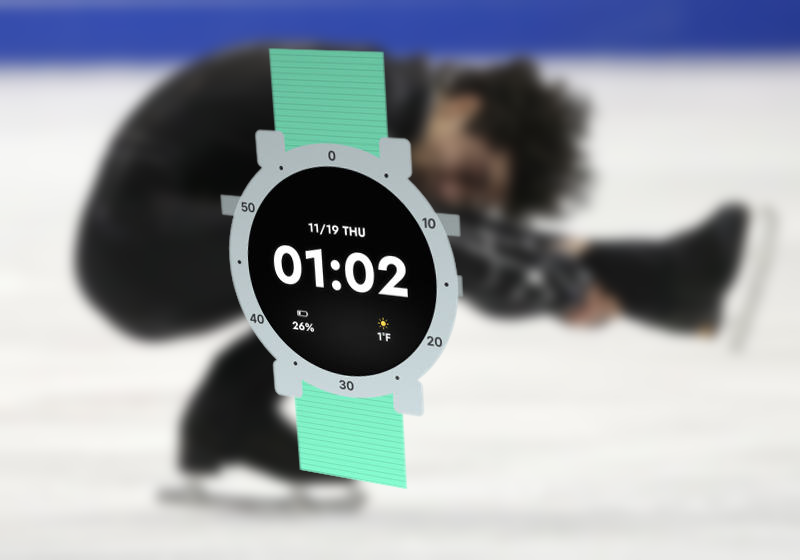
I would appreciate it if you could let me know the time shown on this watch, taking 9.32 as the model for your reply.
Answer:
1.02
